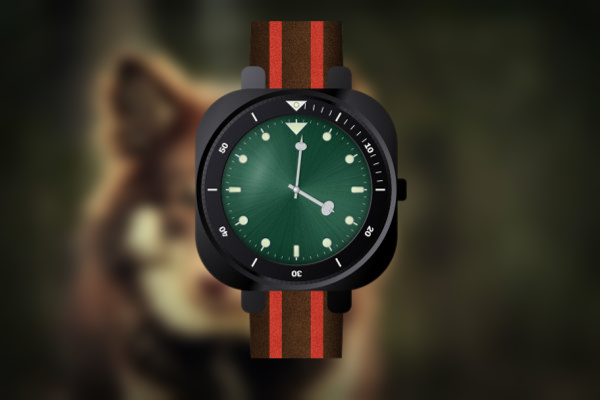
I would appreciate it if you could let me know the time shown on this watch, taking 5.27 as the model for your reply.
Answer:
4.01
